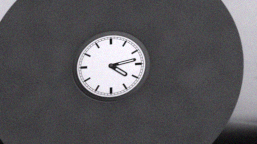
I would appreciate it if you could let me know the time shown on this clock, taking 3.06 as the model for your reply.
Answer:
4.13
